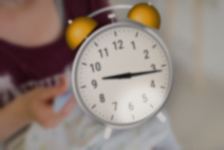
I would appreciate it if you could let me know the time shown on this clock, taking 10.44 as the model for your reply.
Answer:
9.16
